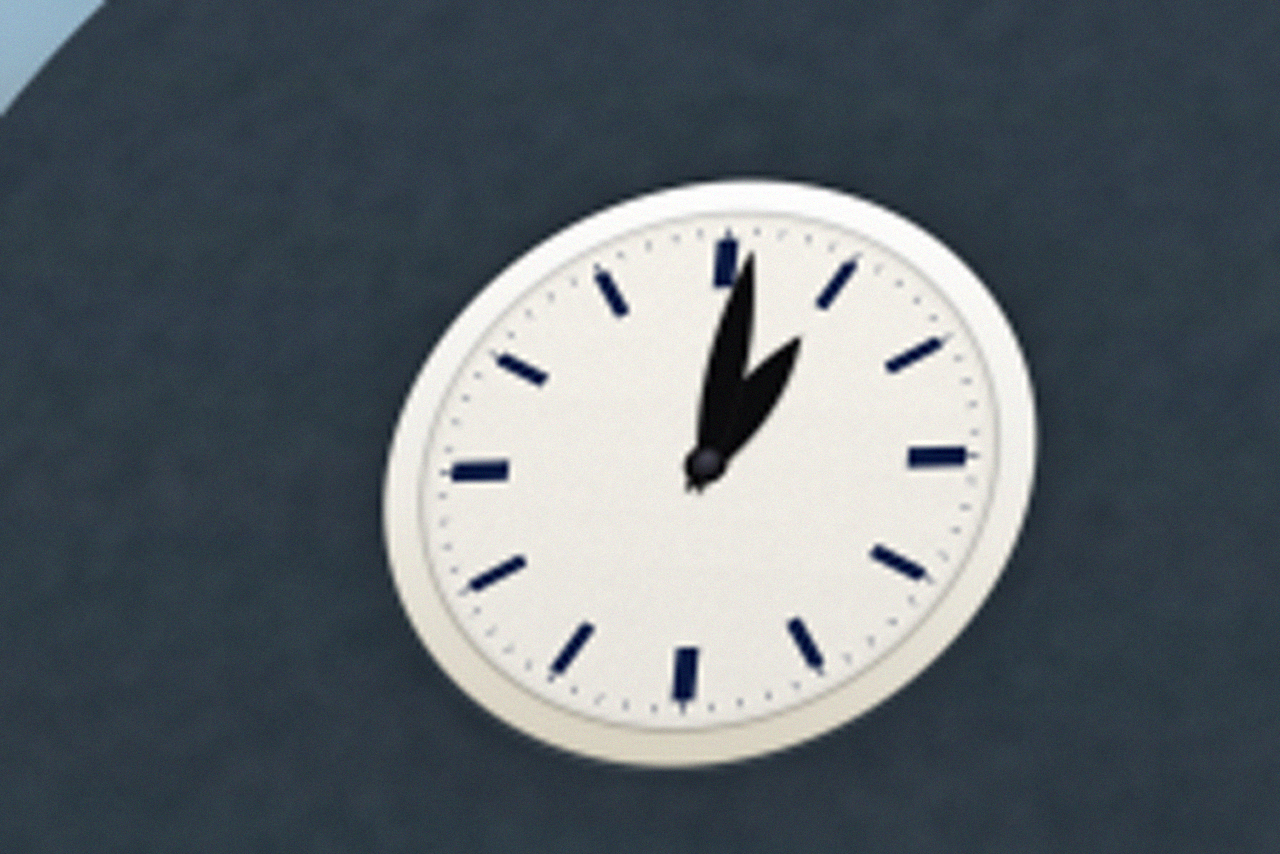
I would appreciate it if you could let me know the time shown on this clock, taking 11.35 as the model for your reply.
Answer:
1.01
